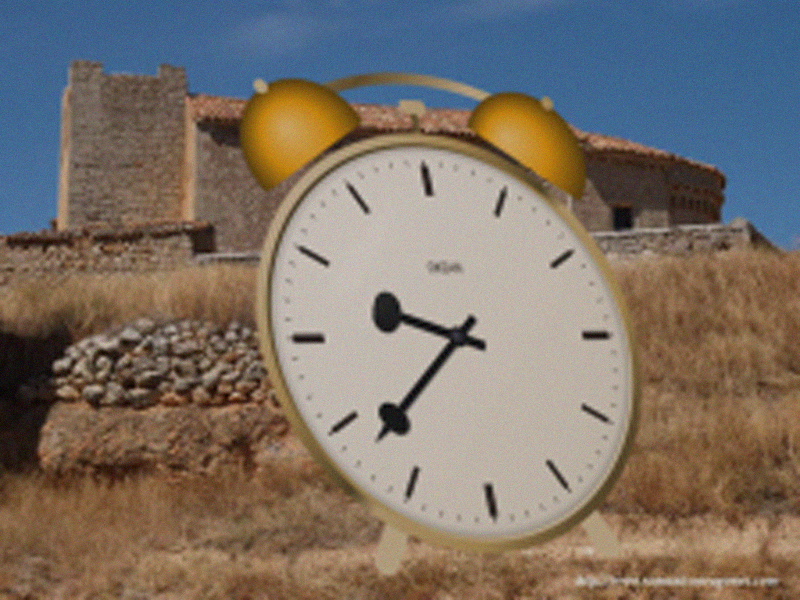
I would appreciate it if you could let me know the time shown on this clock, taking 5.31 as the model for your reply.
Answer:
9.38
